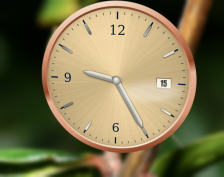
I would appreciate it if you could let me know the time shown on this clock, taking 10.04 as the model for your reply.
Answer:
9.25
